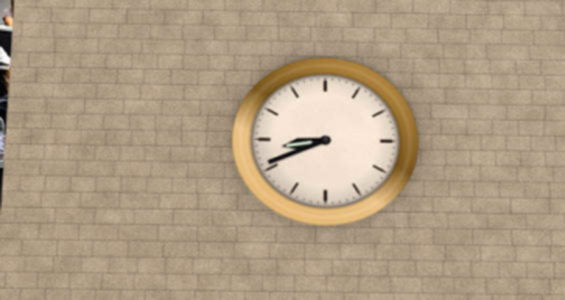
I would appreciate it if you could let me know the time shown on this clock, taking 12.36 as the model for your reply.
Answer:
8.41
